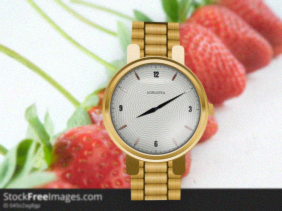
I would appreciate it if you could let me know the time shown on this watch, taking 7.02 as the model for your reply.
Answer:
8.10
